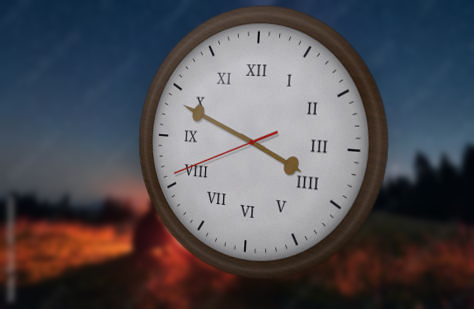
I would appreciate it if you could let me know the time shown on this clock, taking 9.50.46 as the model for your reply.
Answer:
3.48.41
